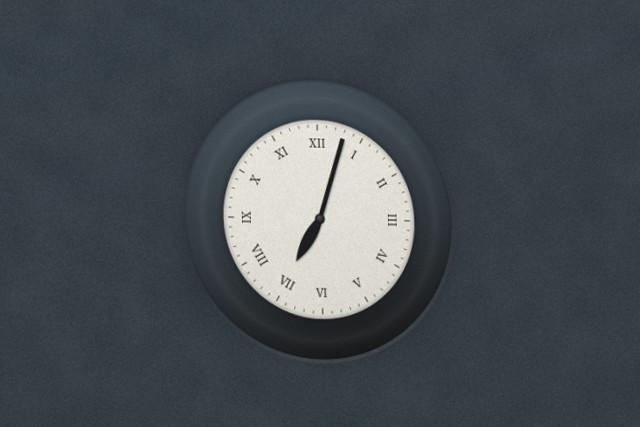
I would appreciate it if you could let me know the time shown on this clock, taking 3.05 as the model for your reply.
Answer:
7.03
